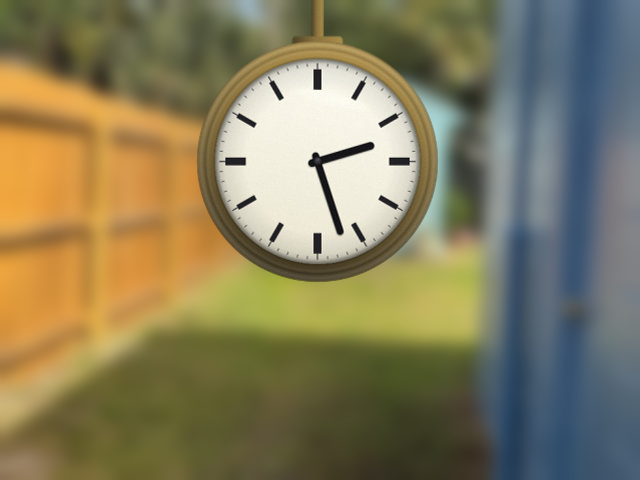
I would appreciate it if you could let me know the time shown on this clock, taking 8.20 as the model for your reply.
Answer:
2.27
